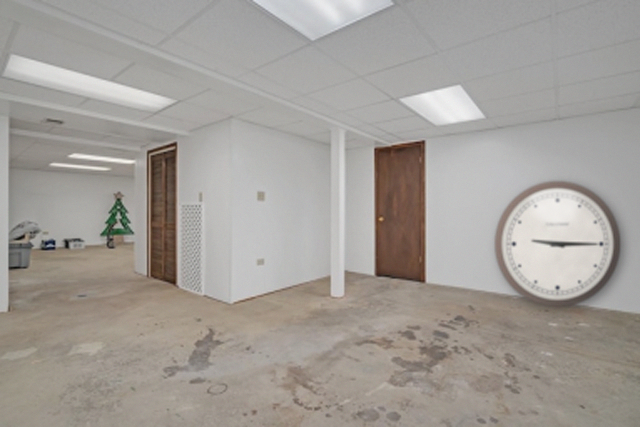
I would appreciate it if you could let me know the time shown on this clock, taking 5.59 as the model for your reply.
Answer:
9.15
